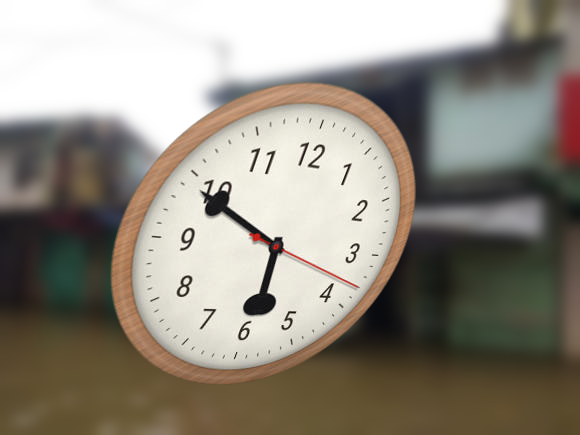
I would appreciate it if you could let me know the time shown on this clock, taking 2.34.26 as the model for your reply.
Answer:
5.49.18
